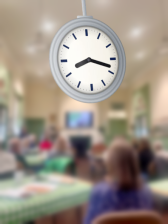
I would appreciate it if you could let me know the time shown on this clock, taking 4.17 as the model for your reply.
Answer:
8.18
